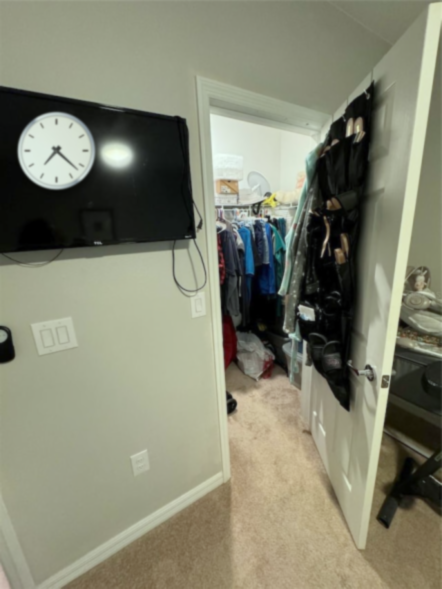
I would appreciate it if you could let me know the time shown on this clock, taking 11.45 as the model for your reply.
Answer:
7.22
